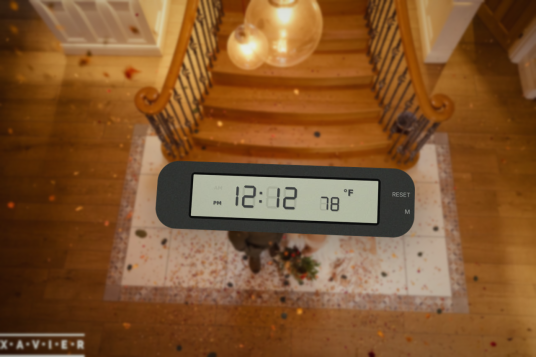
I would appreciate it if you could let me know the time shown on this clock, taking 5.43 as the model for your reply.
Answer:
12.12
